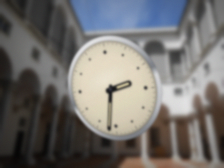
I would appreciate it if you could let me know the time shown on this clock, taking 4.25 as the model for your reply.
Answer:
2.32
